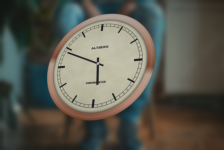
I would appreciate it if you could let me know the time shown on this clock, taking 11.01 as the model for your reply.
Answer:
5.49
